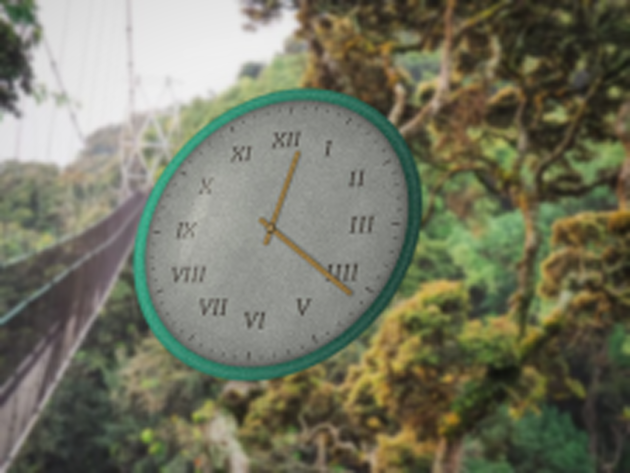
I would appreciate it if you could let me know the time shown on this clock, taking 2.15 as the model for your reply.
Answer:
12.21
